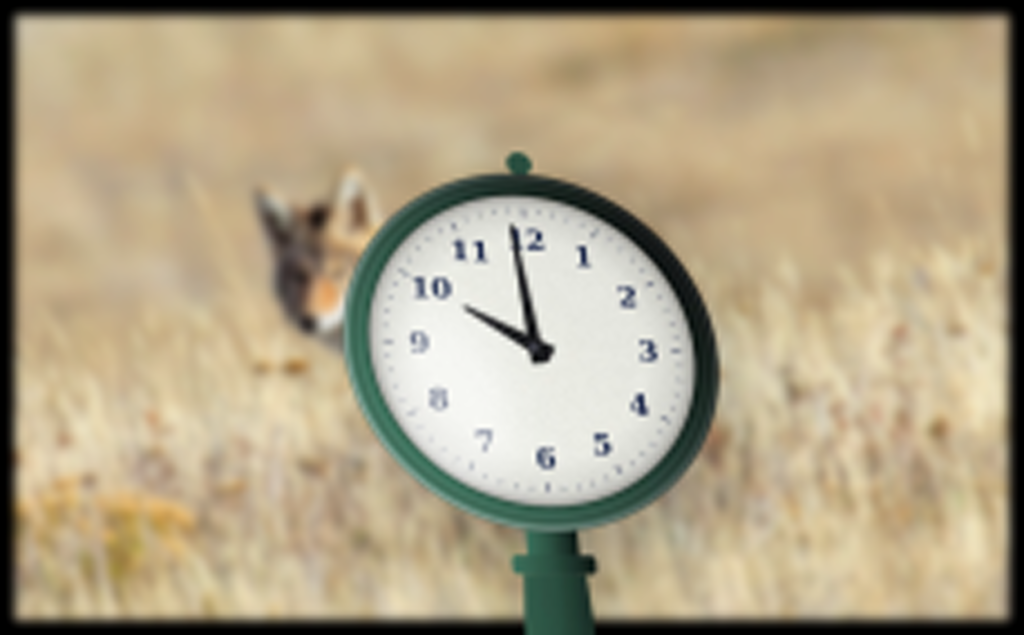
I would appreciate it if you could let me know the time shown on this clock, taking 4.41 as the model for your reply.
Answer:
9.59
